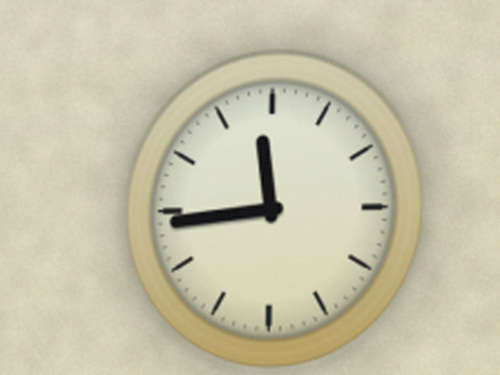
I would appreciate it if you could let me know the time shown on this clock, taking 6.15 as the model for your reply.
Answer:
11.44
